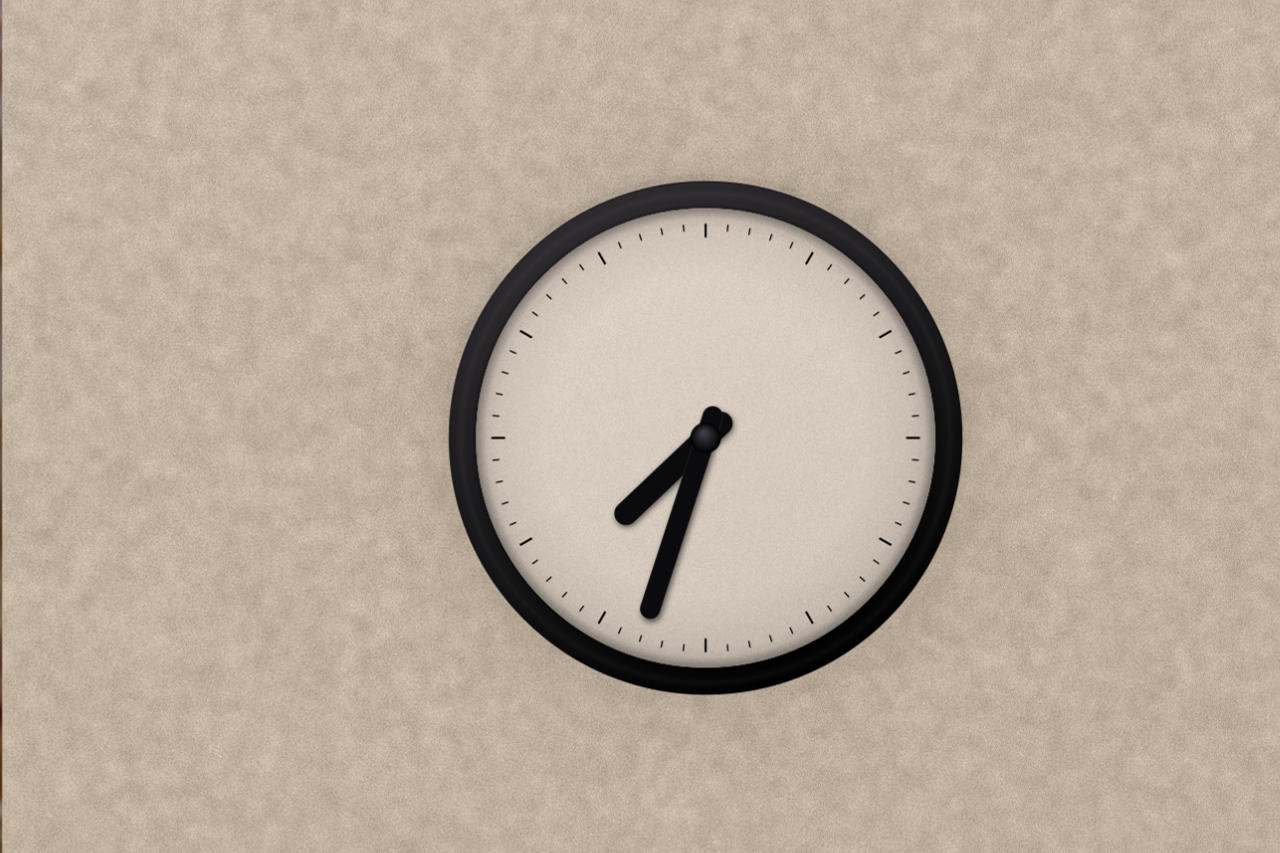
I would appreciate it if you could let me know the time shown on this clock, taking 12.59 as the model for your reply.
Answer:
7.33
